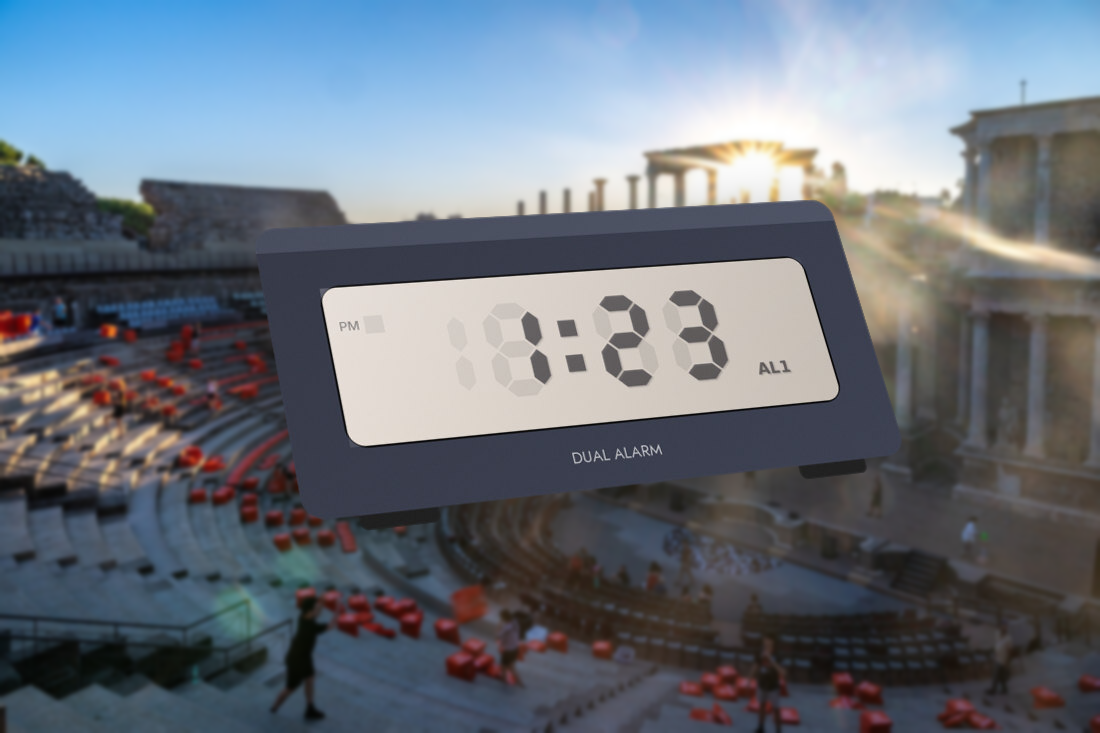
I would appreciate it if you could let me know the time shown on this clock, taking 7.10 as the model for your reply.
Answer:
1.23
